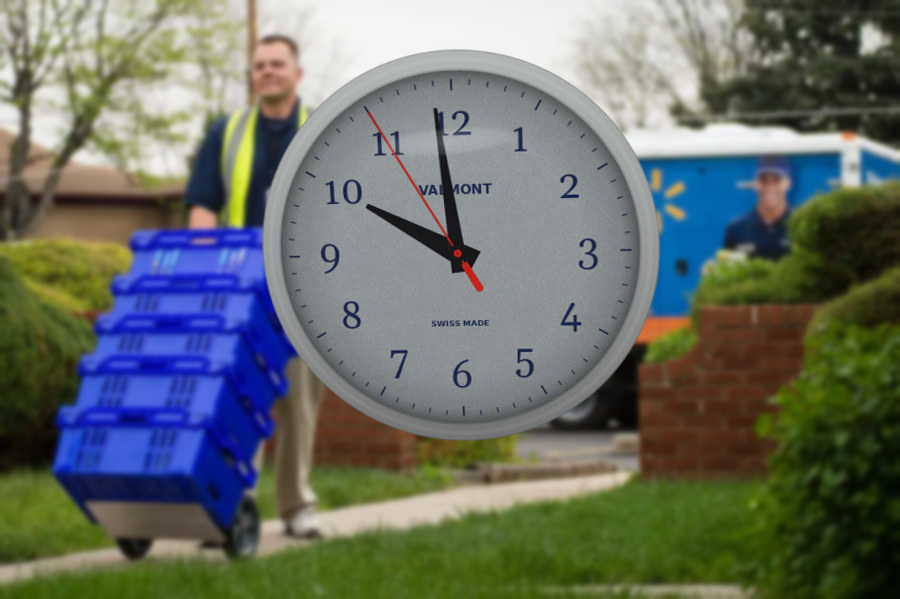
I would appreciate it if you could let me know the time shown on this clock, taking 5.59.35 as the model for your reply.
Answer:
9.58.55
